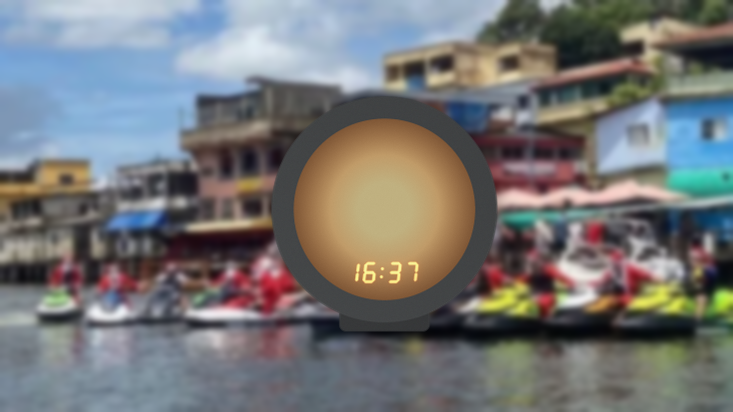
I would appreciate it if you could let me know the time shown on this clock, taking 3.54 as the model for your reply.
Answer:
16.37
